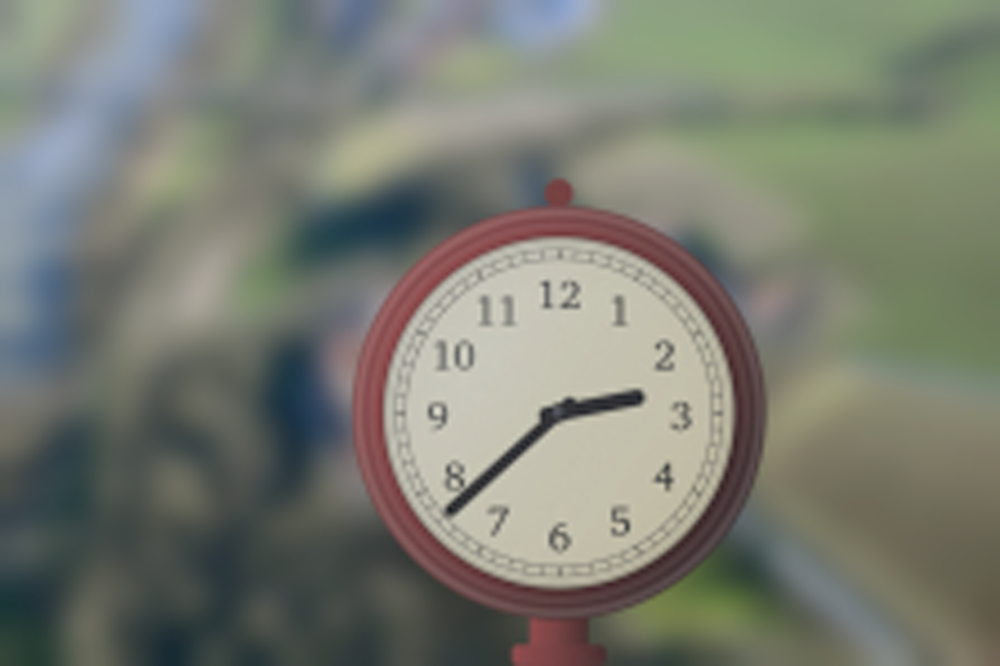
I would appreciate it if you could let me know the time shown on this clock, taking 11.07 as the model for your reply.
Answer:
2.38
